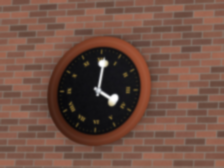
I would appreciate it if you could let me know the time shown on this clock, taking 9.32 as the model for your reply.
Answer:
4.01
